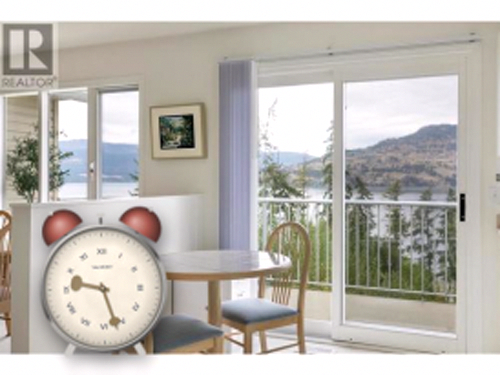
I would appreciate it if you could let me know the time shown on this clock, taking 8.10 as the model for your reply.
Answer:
9.27
